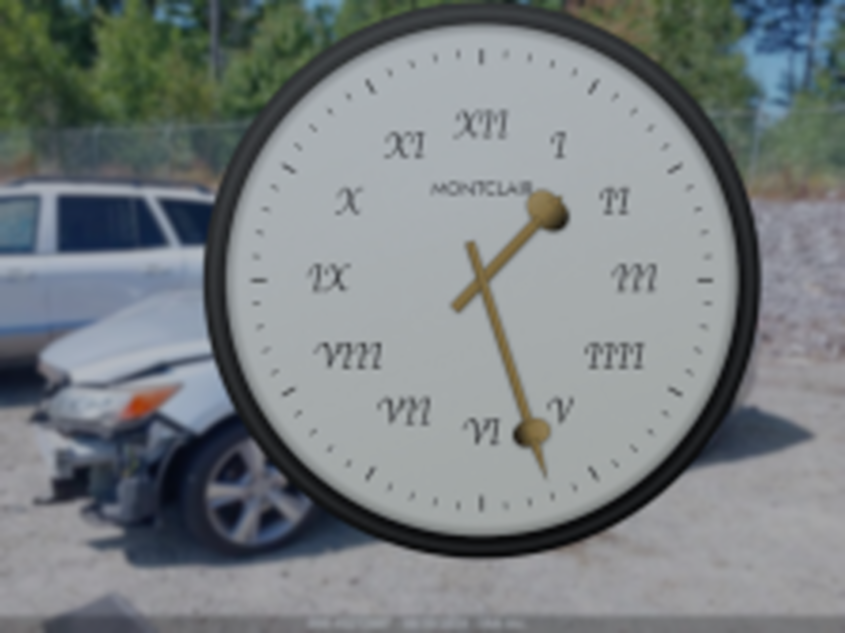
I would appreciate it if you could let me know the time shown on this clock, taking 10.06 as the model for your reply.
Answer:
1.27
